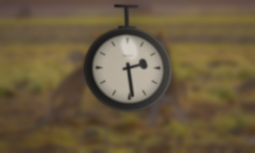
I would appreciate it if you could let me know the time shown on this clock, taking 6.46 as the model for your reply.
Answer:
2.29
